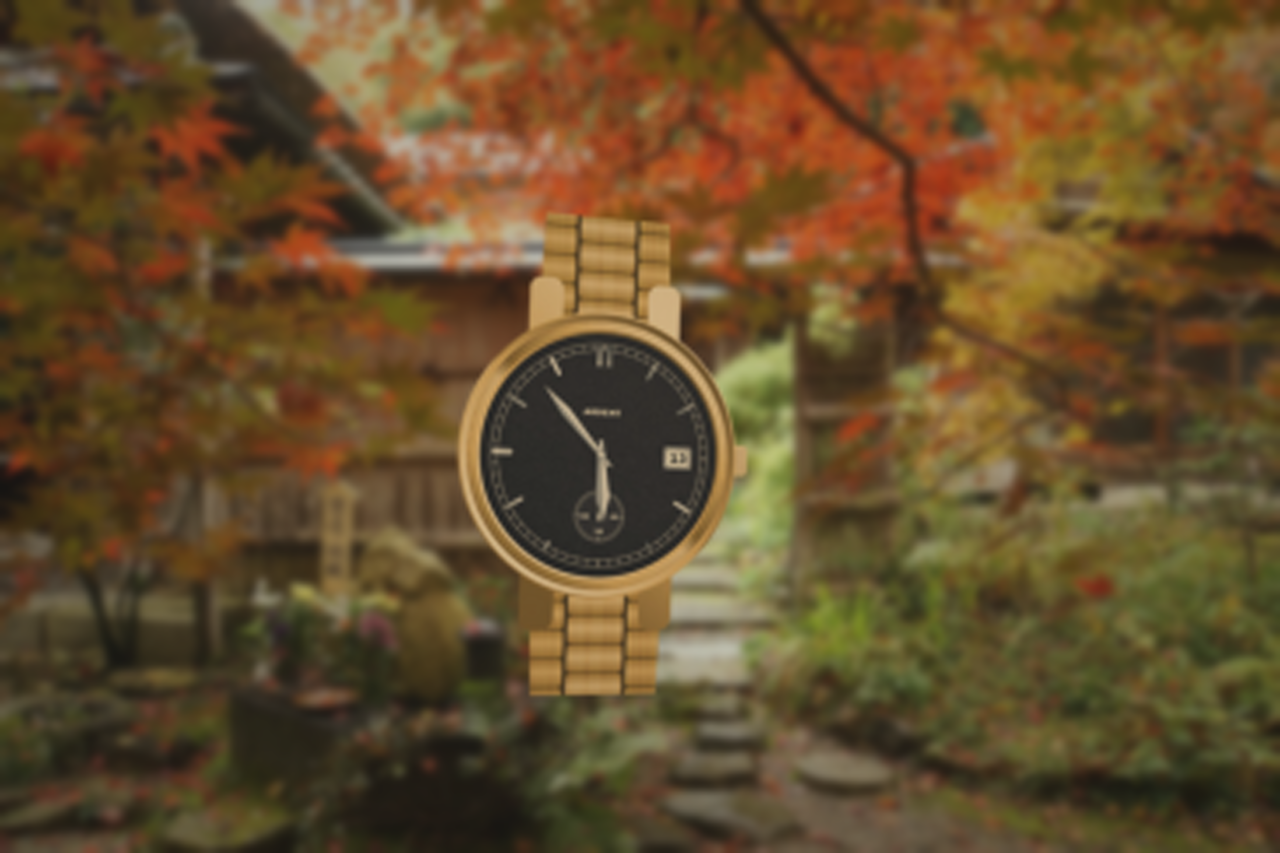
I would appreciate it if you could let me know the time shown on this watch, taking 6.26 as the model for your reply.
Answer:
5.53
